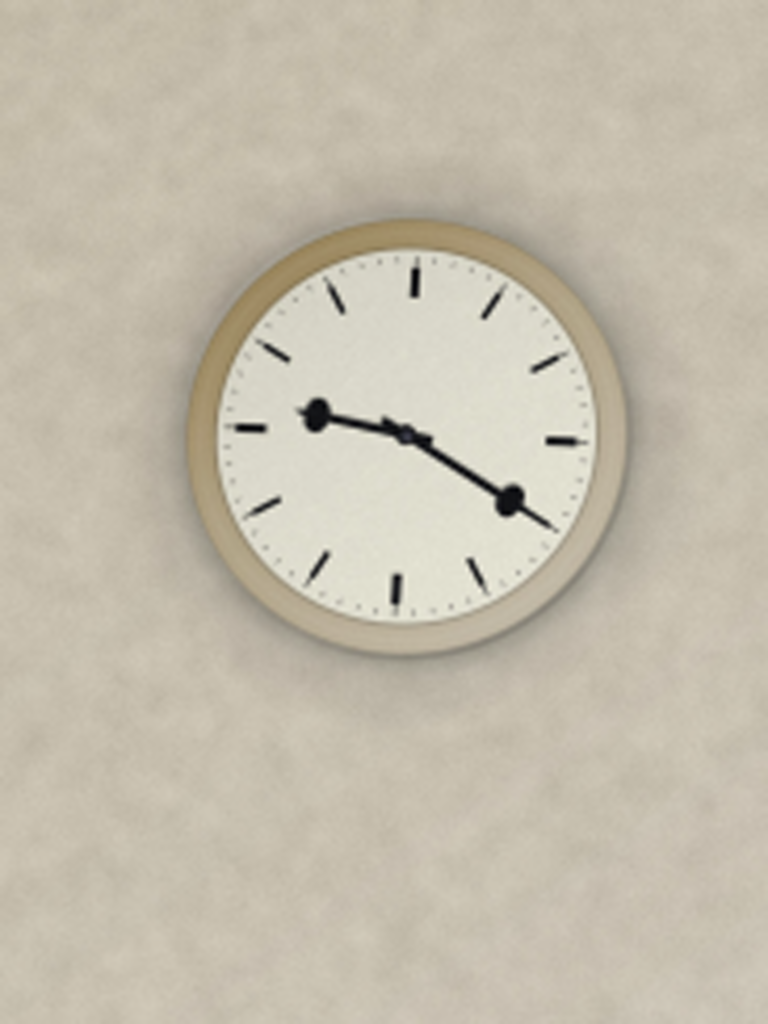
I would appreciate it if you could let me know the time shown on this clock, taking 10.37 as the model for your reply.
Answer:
9.20
